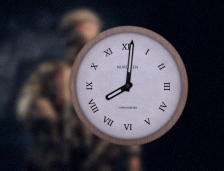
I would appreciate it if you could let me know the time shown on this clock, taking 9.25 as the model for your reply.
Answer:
8.01
